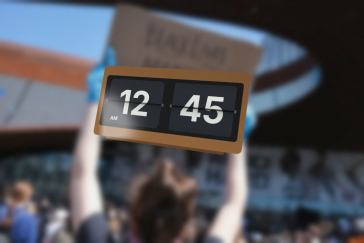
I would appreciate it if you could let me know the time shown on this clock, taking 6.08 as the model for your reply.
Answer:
12.45
